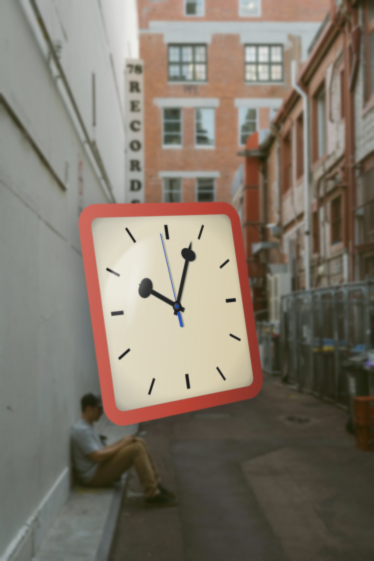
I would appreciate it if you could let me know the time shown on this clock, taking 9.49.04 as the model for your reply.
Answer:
10.03.59
